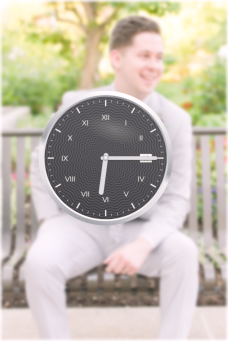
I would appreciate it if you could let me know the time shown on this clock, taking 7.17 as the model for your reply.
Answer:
6.15
